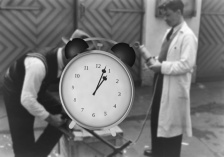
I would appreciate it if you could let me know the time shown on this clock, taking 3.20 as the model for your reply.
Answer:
1.03
